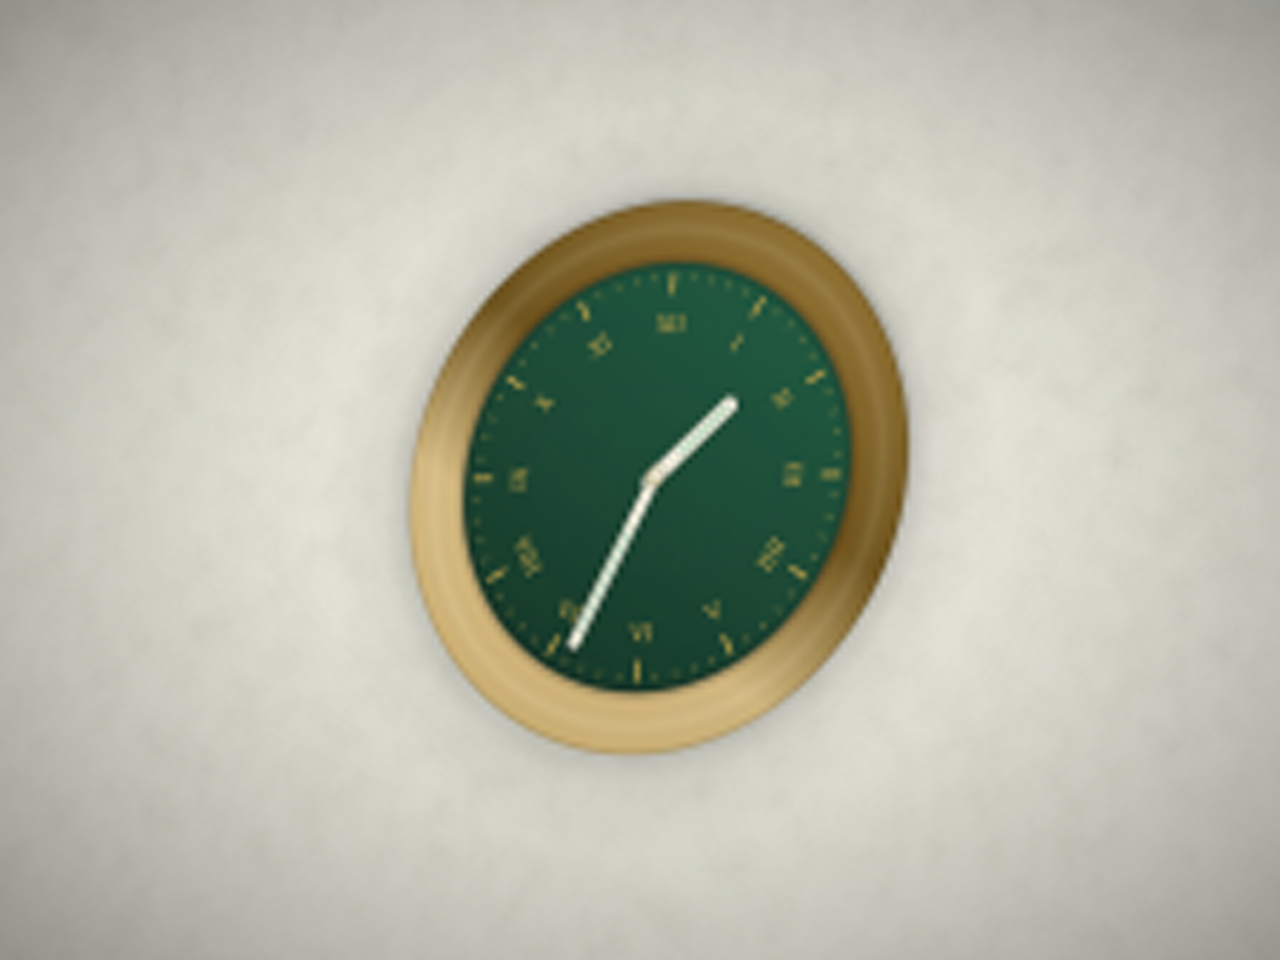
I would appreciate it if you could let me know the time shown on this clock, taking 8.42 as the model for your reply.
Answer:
1.34
